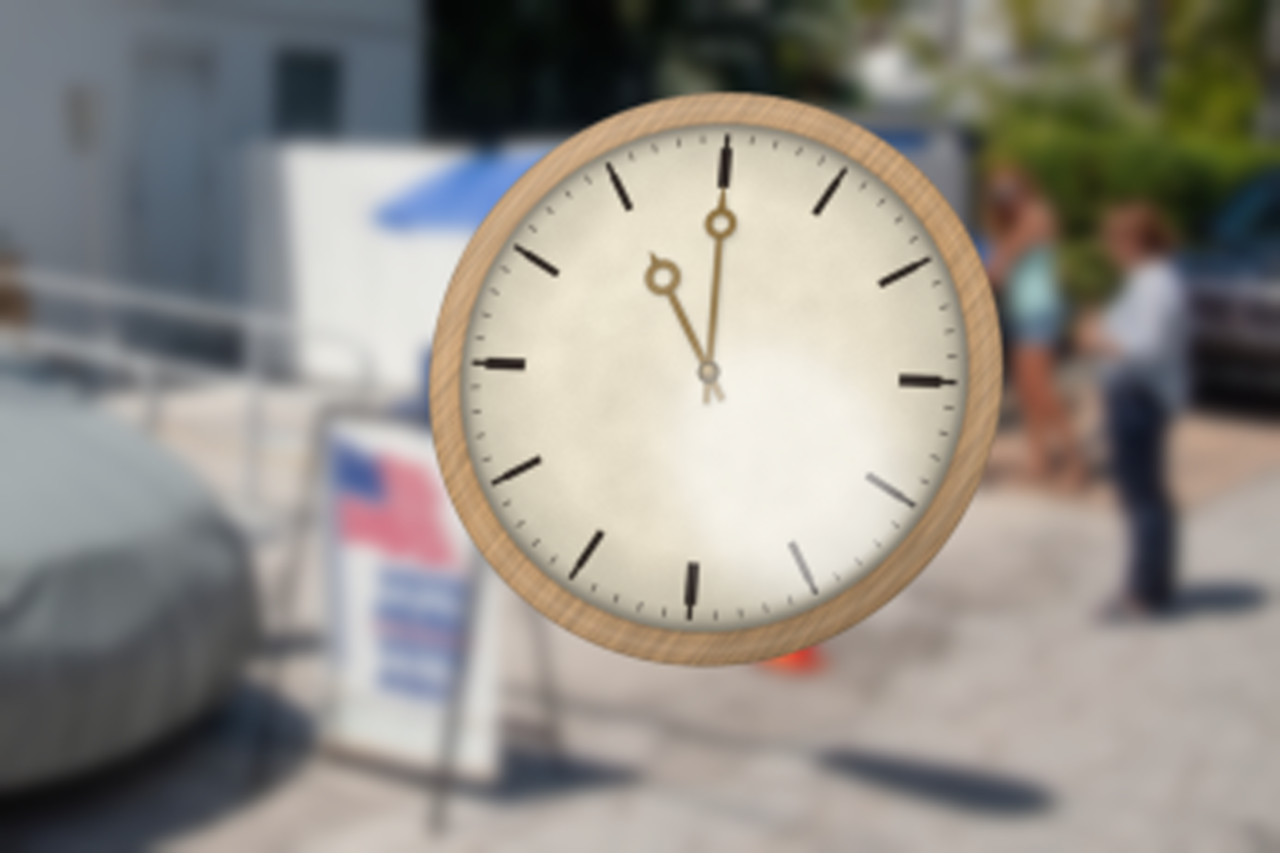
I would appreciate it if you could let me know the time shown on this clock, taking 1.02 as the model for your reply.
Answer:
11.00
